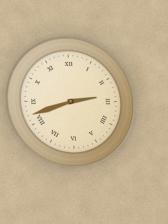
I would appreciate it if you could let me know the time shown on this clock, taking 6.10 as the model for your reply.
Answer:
2.42
